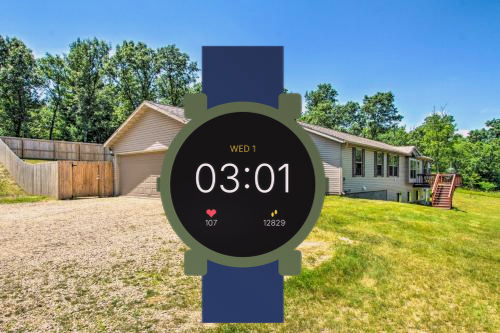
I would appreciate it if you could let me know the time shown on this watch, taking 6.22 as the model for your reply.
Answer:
3.01
